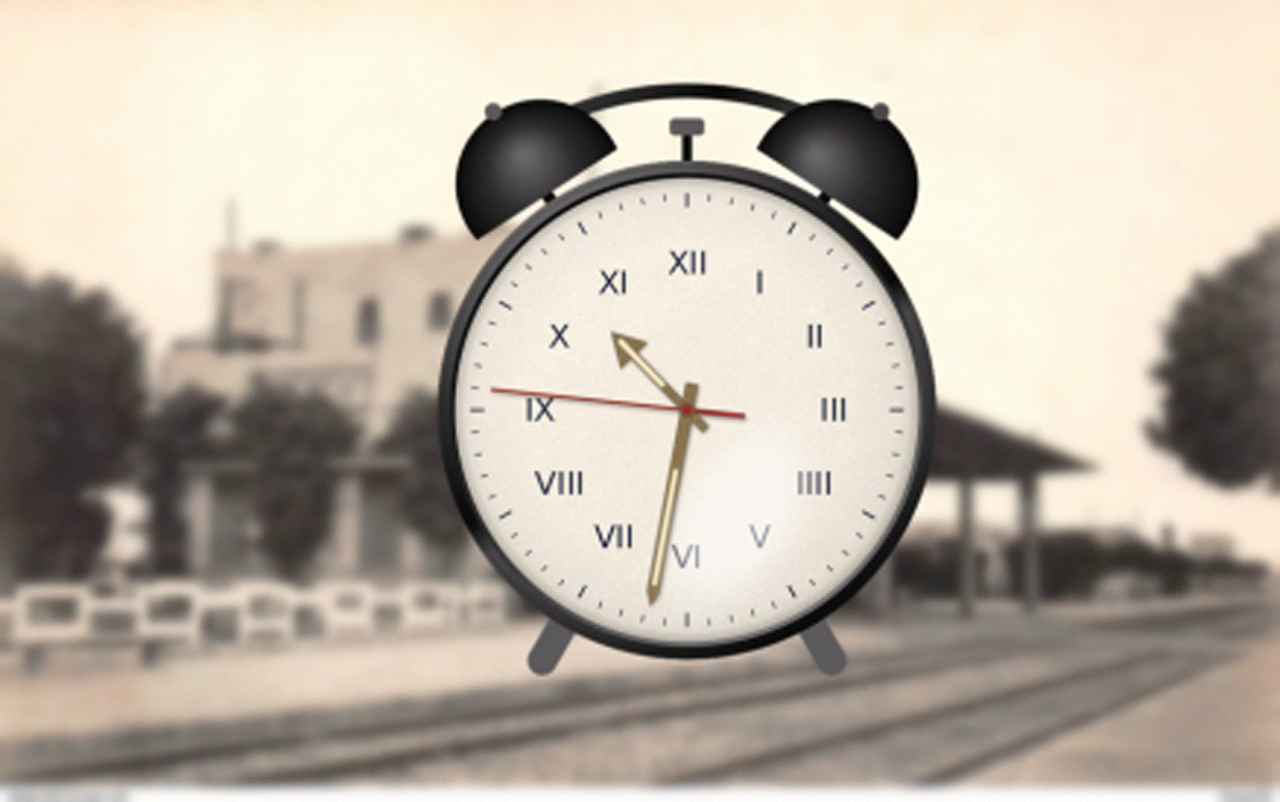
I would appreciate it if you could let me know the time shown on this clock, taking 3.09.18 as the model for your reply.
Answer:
10.31.46
